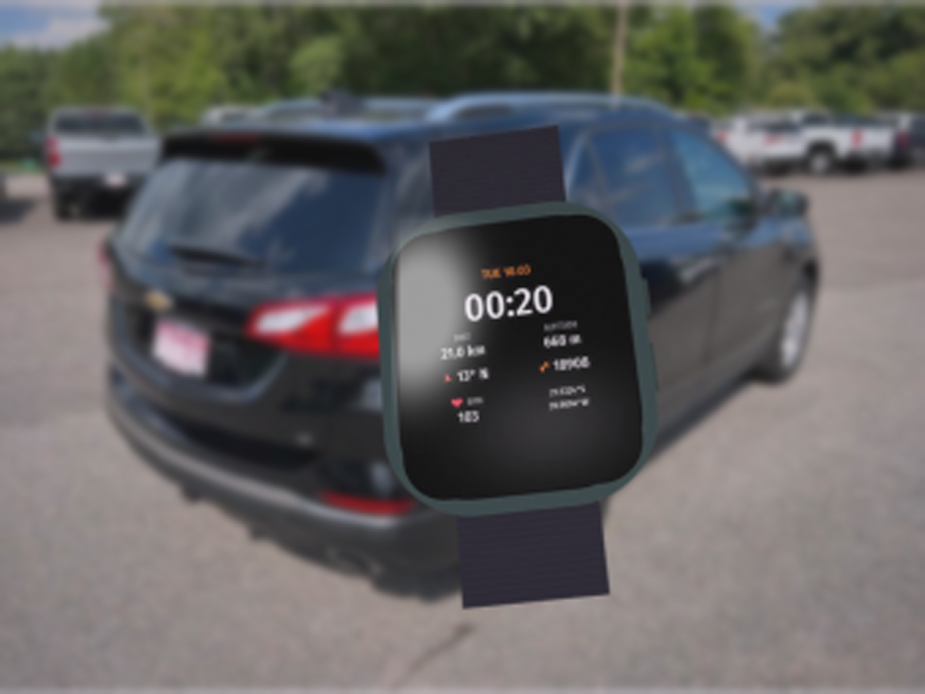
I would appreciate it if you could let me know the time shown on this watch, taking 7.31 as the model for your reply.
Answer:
0.20
